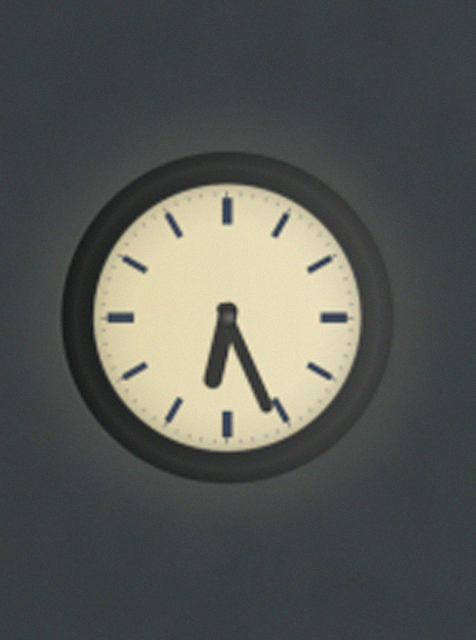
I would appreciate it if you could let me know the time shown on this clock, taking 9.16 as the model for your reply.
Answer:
6.26
